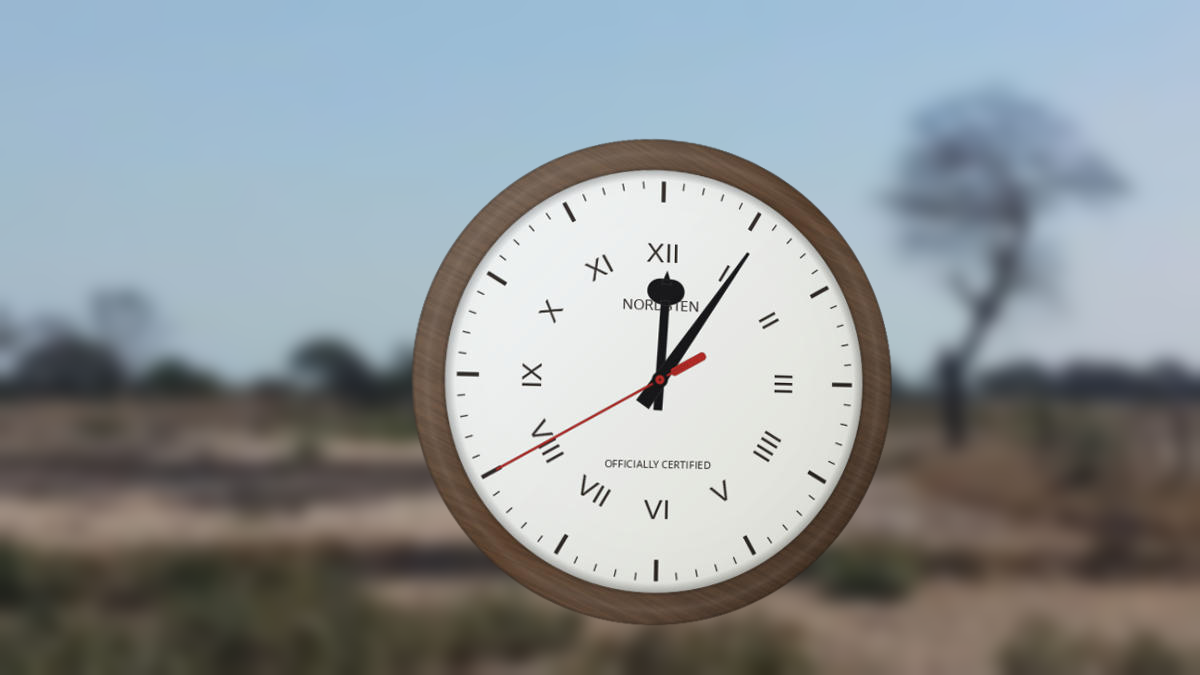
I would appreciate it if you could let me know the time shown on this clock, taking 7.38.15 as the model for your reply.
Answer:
12.05.40
